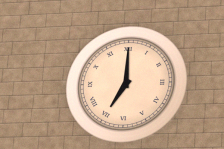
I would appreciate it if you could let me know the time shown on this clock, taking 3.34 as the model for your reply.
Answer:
7.00
